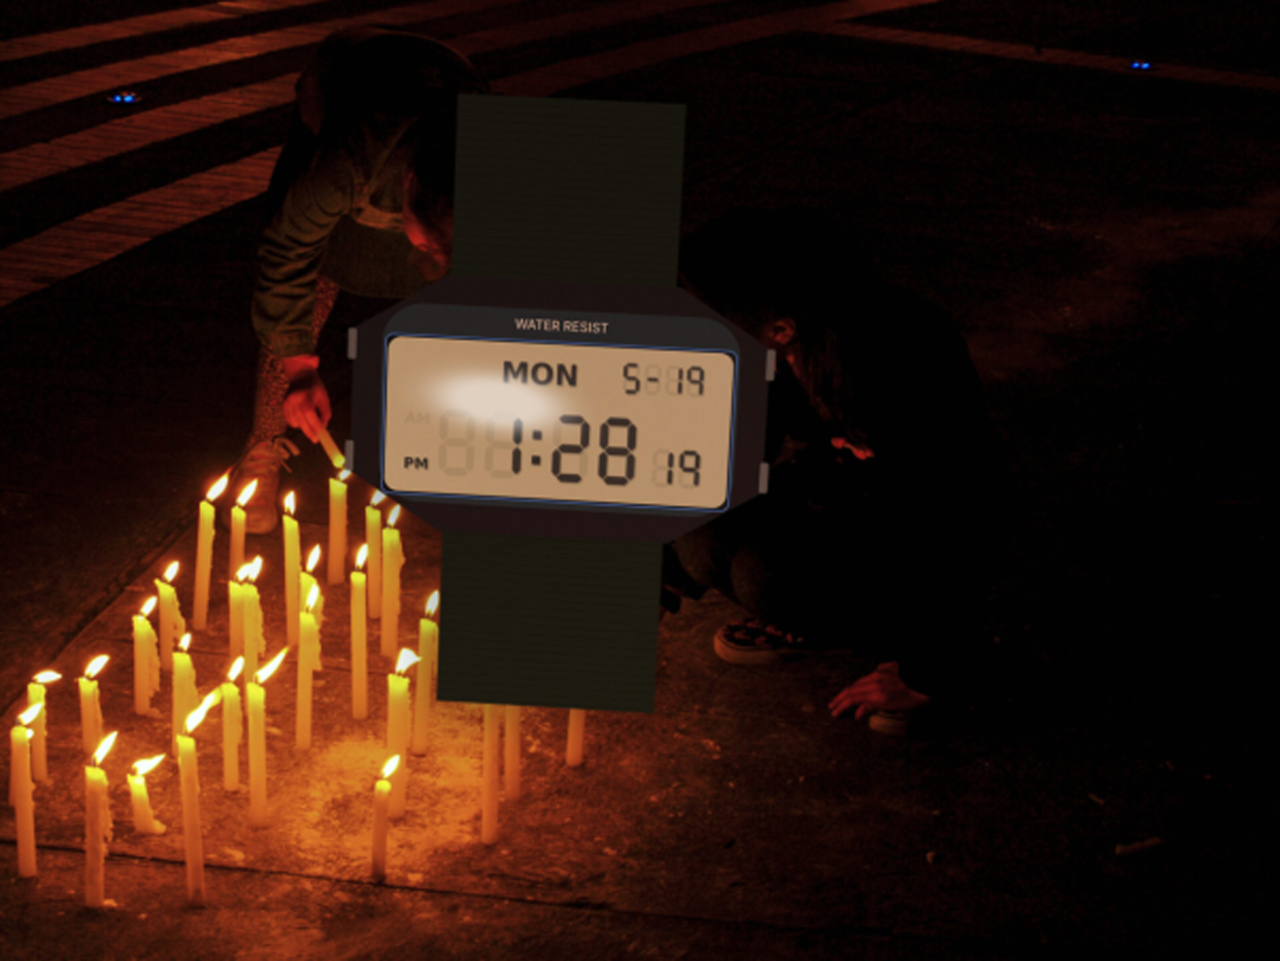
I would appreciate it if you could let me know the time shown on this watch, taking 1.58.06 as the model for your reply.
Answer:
1.28.19
